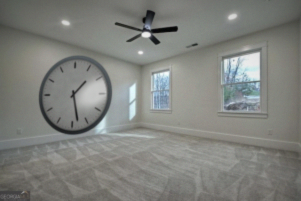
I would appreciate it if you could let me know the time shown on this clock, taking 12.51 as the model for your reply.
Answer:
1.28
